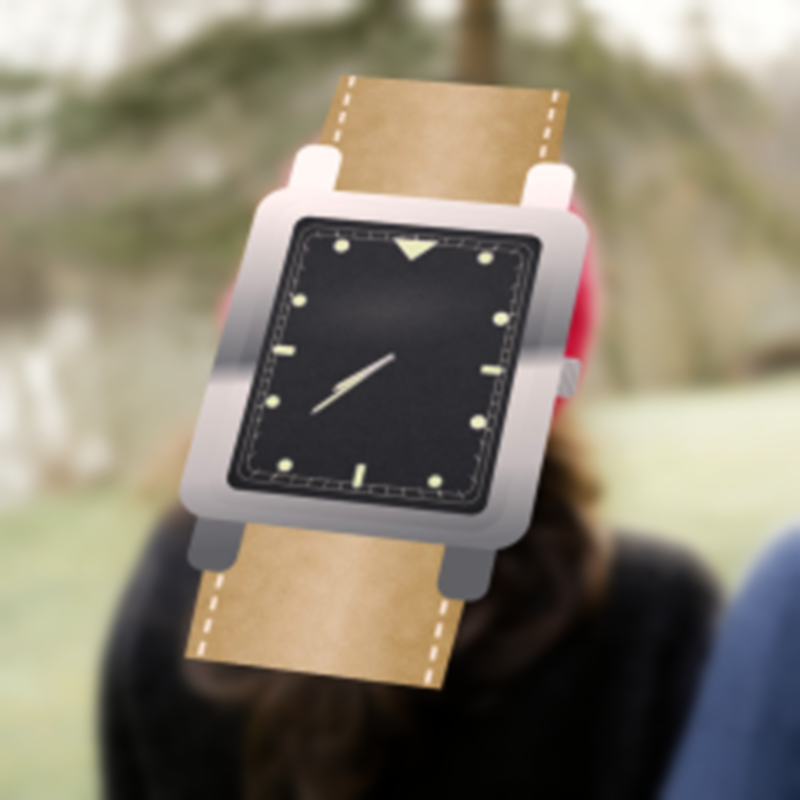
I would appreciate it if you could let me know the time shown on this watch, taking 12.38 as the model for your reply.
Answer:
7.37
